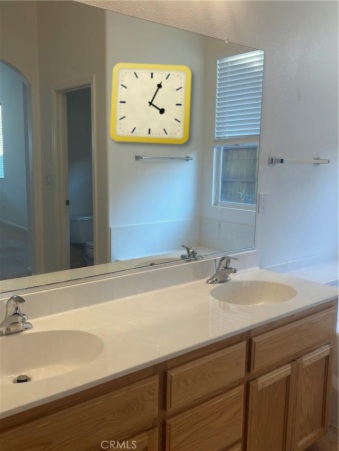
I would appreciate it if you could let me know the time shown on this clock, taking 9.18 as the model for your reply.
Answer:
4.04
